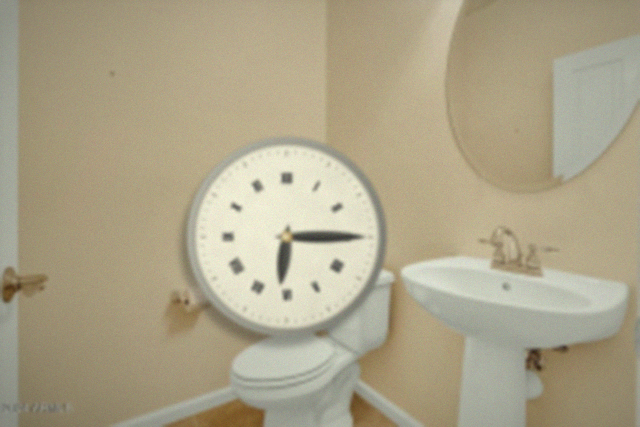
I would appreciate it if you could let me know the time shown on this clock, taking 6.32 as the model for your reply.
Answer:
6.15
